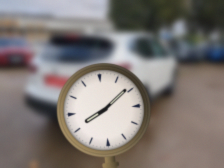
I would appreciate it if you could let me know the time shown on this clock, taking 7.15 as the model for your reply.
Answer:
8.09
